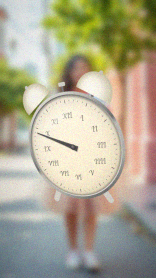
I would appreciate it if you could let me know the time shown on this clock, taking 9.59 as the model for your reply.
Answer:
9.49
